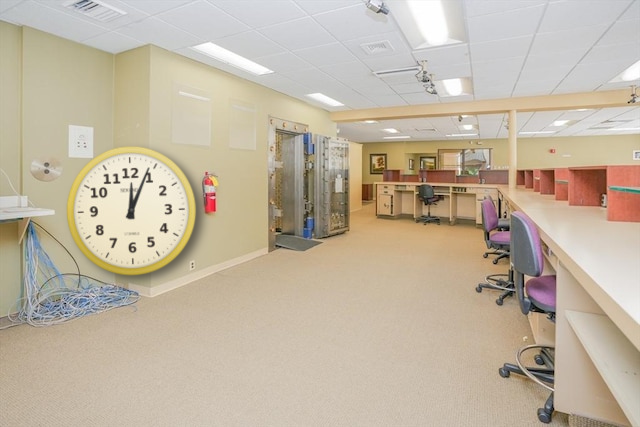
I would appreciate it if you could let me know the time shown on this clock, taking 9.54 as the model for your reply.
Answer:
12.04
